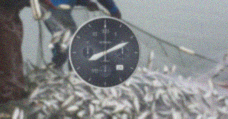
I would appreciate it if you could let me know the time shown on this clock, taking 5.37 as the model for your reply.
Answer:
8.11
